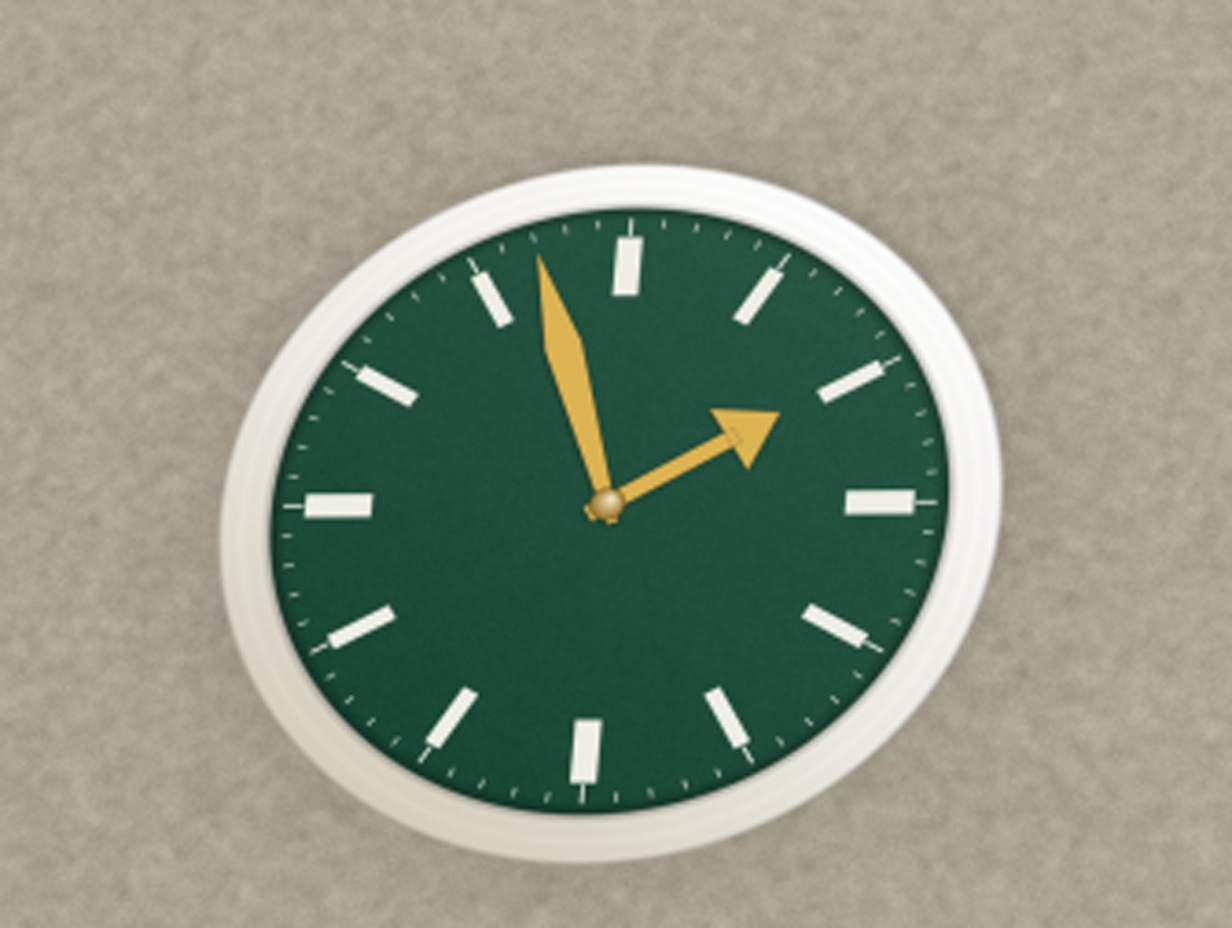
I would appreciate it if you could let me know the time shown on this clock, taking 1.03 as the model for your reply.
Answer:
1.57
